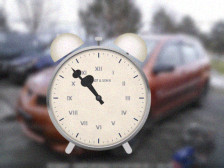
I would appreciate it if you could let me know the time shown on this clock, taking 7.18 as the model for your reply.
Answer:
10.53
